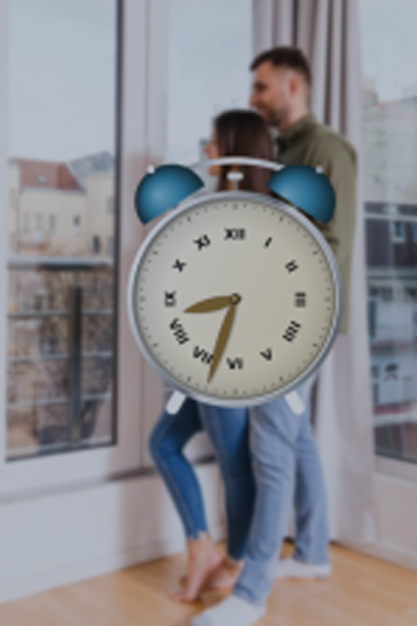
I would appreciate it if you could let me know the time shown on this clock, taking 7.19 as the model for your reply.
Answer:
8.33
